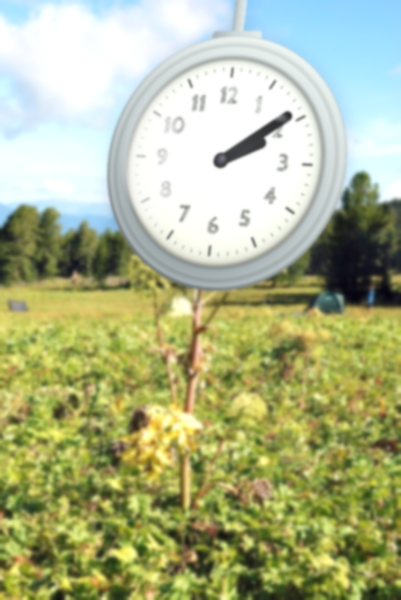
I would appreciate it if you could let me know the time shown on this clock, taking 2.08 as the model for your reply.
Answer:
2.09
